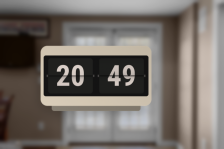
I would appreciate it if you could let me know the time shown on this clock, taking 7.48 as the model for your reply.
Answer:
20.49
